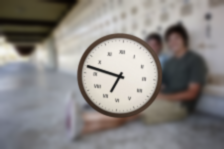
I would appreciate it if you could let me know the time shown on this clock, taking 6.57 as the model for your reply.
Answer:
6.47
